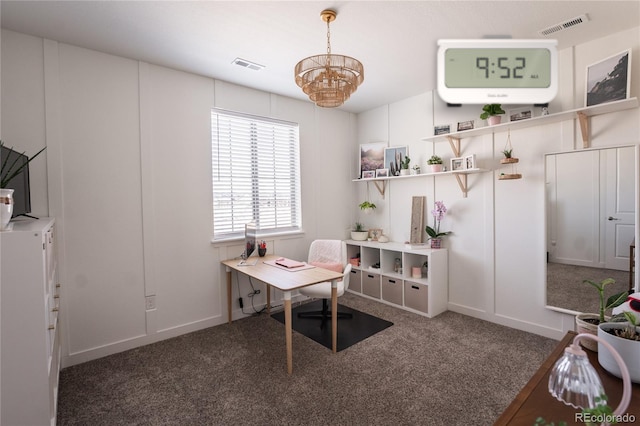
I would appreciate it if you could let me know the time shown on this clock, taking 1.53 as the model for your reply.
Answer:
9.52
